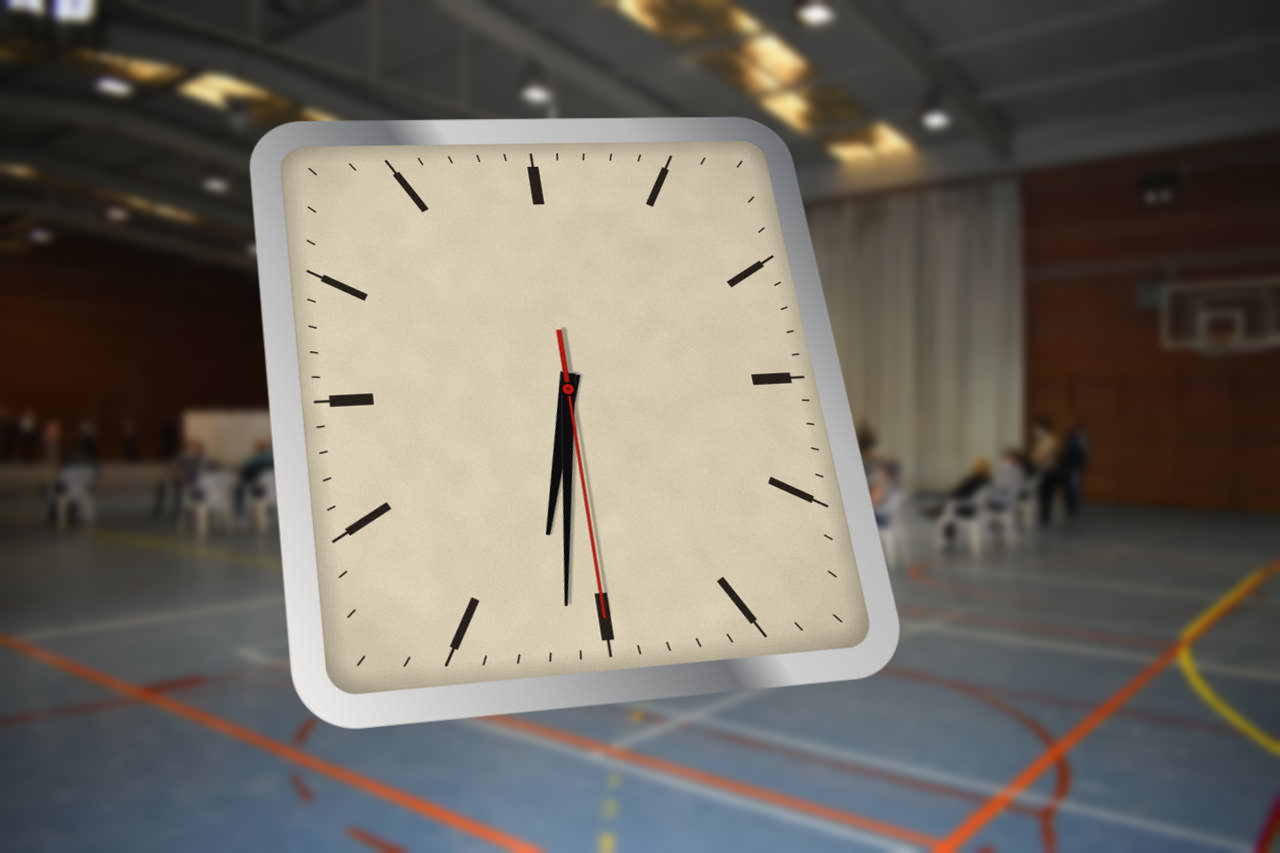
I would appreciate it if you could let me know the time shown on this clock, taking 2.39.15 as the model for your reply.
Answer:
6.31.30
